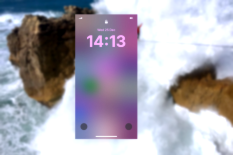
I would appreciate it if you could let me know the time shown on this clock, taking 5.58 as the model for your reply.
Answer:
14.13
